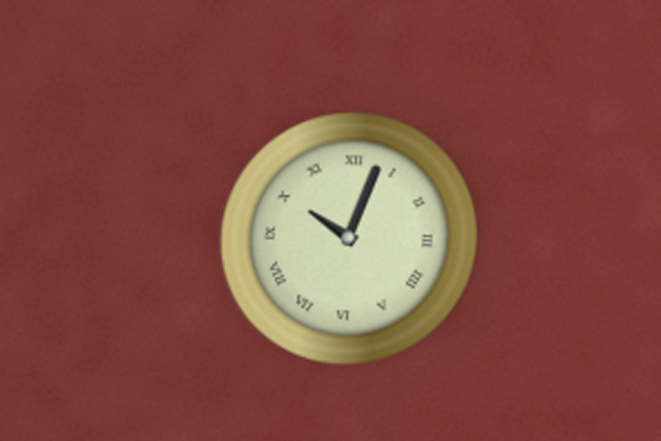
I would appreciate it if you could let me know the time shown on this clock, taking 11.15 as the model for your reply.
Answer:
10.03
